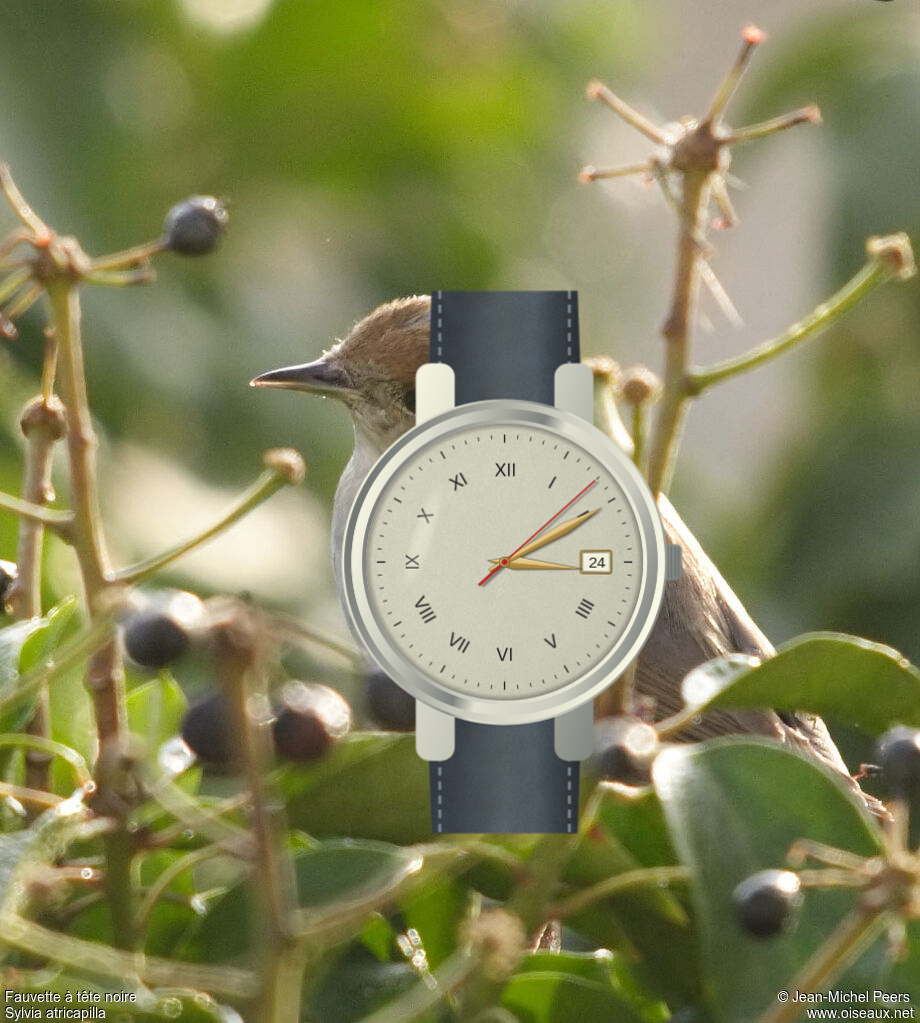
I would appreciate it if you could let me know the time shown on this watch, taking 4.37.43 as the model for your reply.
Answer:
3.10.08
